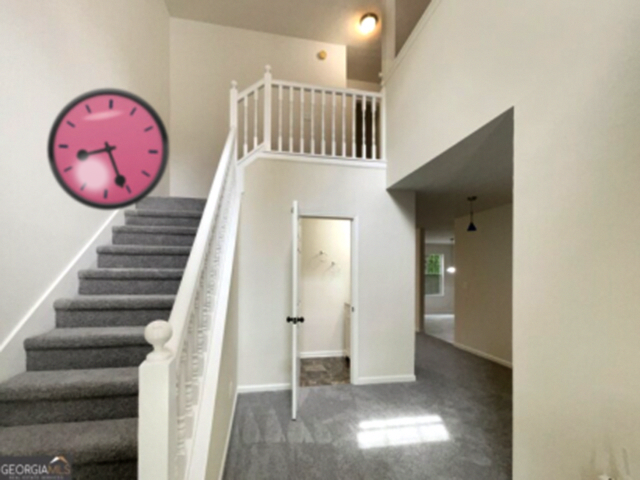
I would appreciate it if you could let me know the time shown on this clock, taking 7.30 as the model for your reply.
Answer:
8.26
